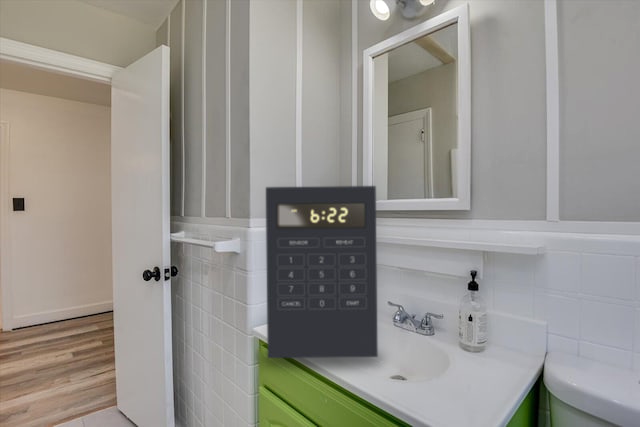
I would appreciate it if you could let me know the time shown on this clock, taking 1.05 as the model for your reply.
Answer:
6.22
